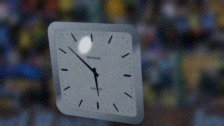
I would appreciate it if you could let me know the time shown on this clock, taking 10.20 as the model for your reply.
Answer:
5.52
